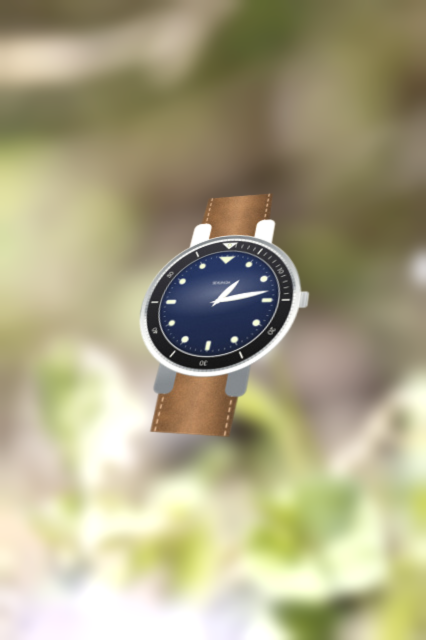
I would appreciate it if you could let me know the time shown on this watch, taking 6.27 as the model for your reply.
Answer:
1.13
